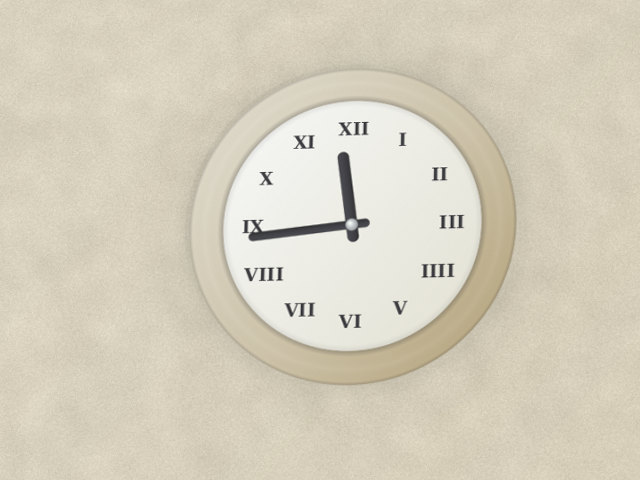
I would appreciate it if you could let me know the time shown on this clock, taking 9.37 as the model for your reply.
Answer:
11.44
